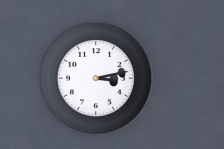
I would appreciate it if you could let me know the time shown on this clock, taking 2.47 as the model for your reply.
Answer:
3.13
